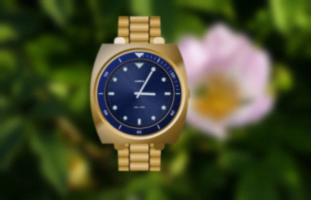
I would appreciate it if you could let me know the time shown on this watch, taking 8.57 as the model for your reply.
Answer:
3.05
